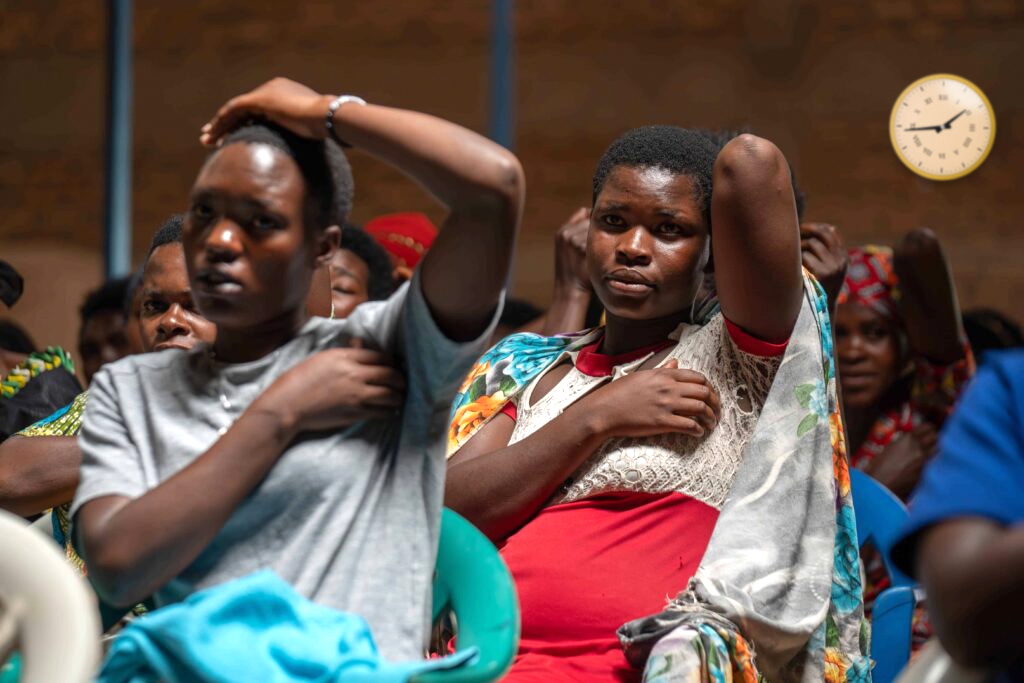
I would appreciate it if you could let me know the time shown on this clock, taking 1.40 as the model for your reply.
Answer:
1.44
